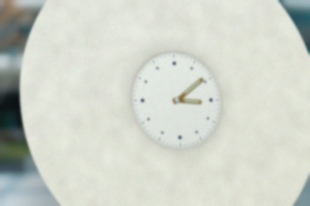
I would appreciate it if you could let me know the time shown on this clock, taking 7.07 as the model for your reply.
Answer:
3.09
